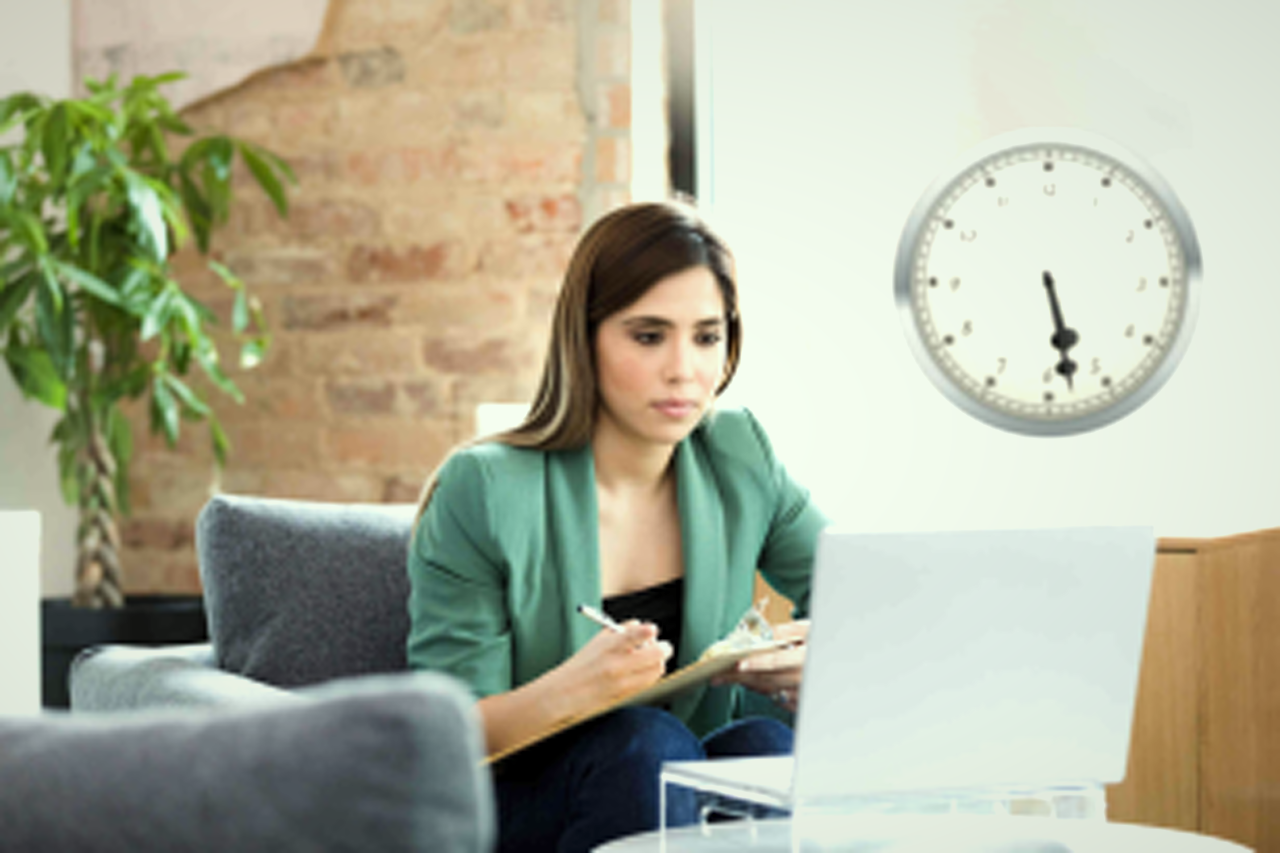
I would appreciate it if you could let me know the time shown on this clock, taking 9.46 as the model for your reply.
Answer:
5.28
